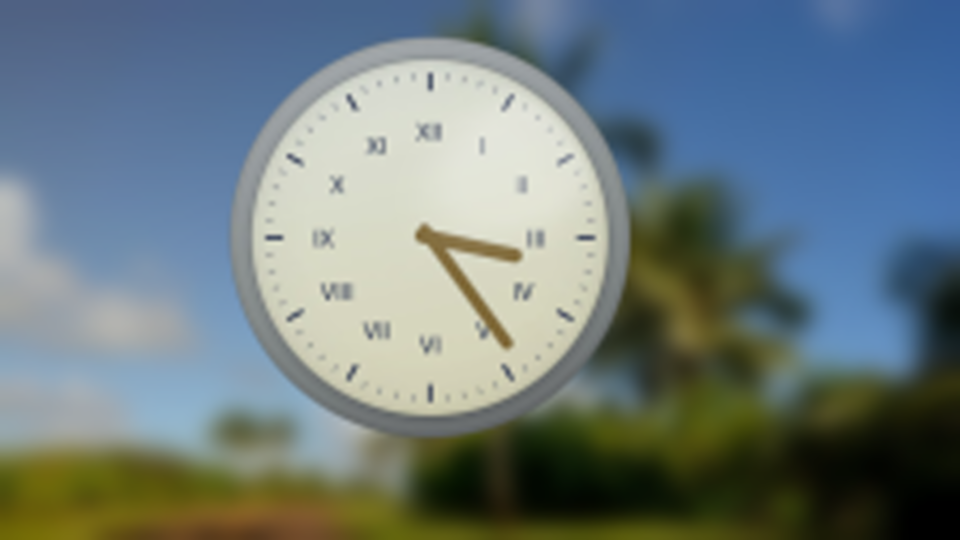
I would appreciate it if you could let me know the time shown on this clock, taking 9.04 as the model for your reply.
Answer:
3.24
